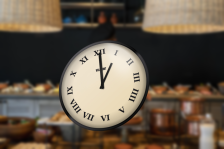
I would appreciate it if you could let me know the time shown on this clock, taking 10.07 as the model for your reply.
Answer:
1.00
